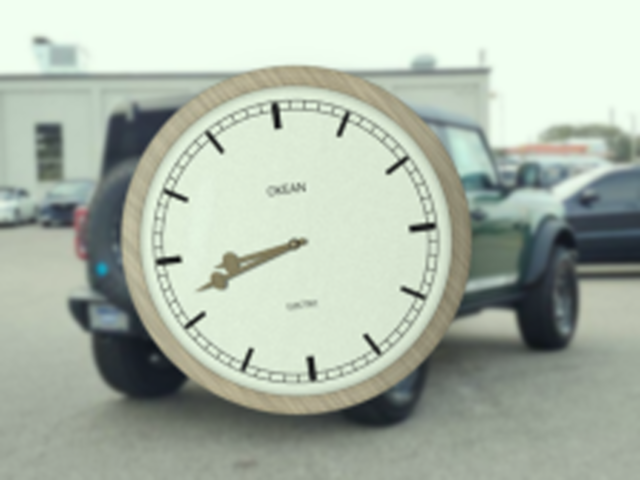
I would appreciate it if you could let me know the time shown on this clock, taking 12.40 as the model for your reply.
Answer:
8.42
